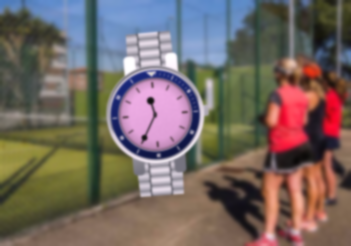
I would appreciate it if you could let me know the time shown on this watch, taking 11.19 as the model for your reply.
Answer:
11.35
